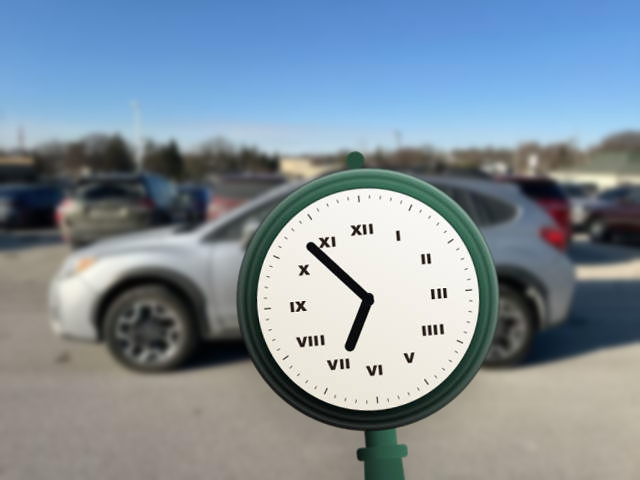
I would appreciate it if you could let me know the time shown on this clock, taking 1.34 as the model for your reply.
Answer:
6.53
